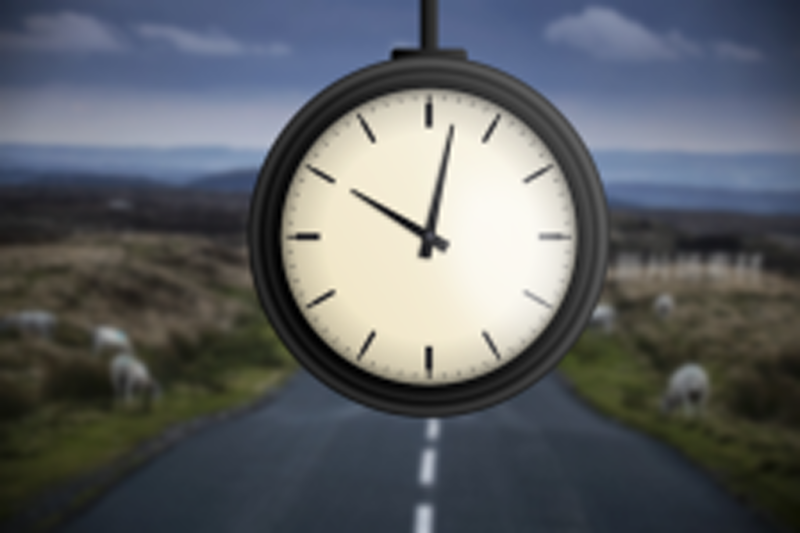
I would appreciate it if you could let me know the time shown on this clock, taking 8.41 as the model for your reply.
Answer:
10.02
